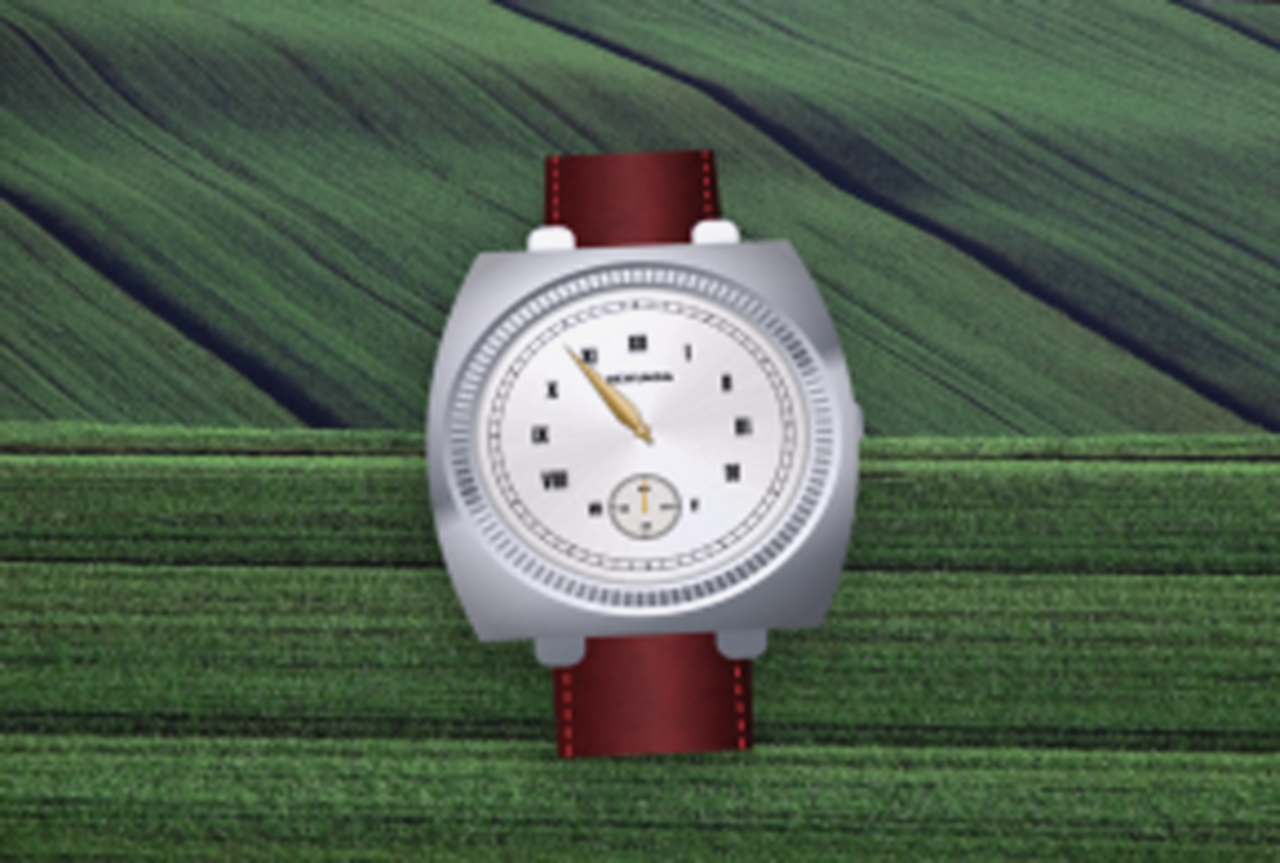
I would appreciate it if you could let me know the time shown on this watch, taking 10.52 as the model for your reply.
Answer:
10.54
